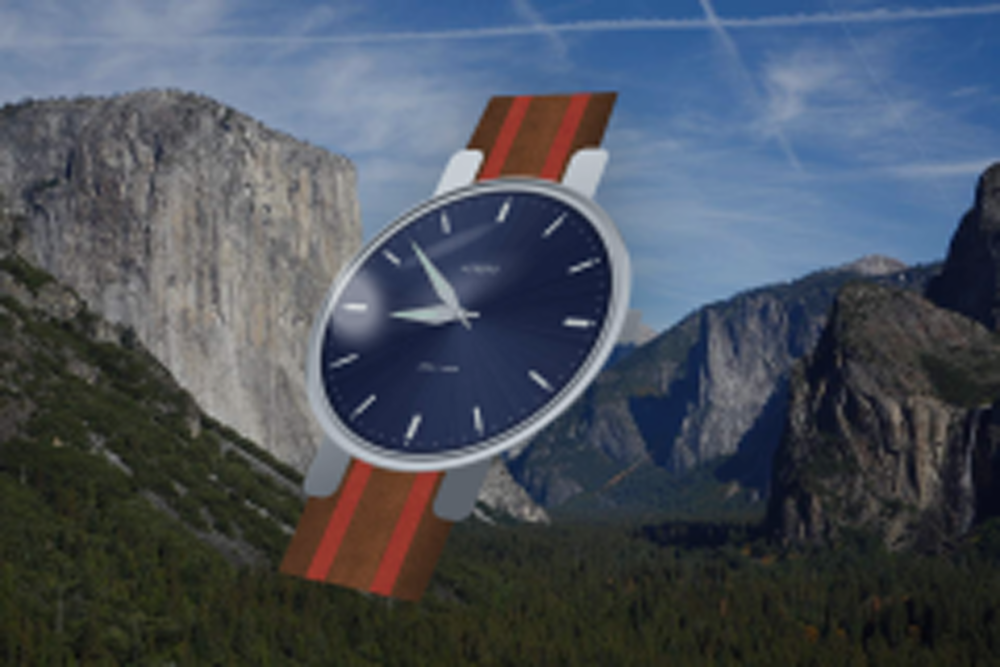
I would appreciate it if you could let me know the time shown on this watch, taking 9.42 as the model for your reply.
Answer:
8.52
